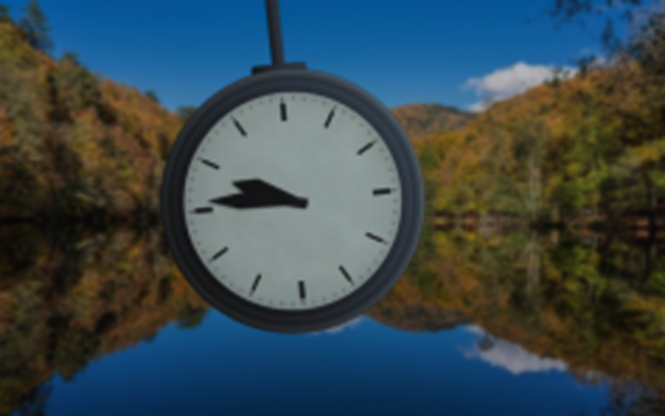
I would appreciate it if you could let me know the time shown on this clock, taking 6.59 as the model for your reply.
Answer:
9.46
